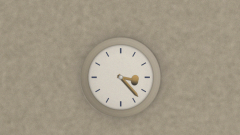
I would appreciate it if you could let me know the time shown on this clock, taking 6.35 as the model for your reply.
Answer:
3.23
